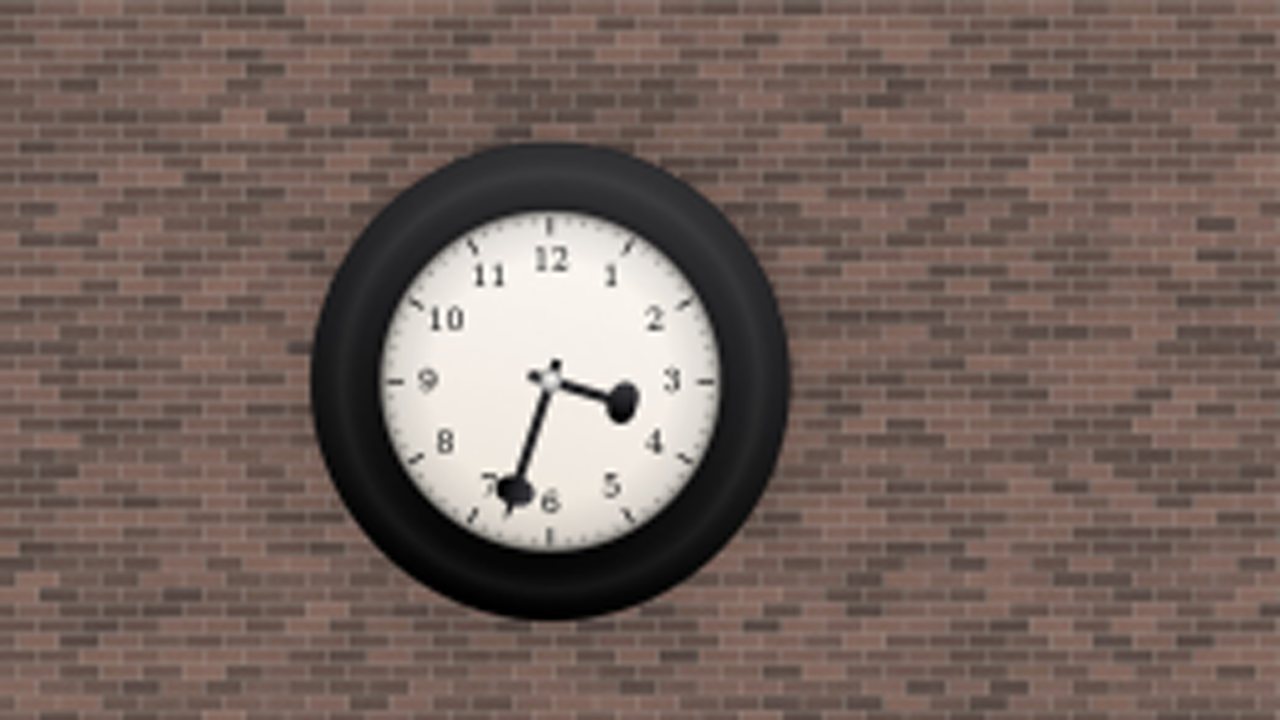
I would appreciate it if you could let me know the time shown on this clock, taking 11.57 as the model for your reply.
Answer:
3.33
